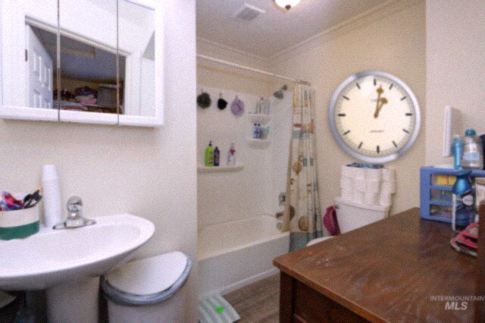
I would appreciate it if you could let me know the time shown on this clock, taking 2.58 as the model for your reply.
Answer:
1.02
